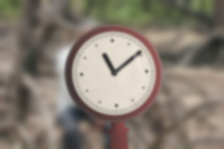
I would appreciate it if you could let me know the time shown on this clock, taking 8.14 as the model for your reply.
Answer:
11.09
